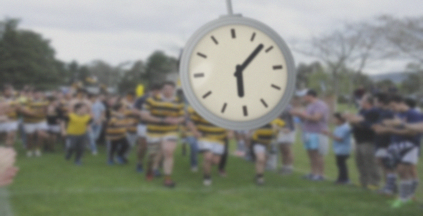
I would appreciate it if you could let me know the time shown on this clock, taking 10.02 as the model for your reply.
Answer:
6.08
